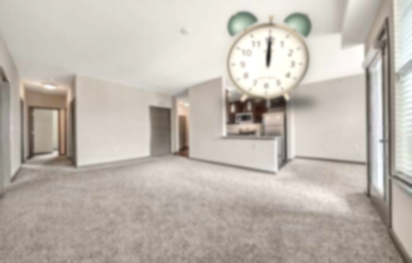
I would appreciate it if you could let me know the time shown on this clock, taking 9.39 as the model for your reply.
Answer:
12.00
